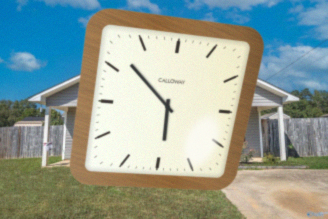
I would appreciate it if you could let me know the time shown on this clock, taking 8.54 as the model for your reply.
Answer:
5.52
